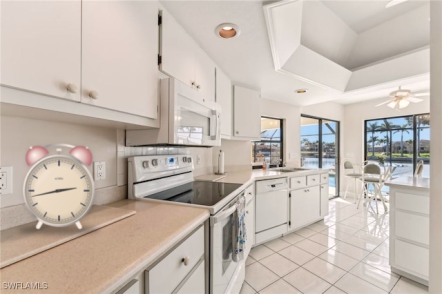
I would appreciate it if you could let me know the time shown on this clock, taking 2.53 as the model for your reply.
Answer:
2.43
